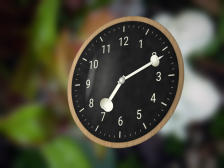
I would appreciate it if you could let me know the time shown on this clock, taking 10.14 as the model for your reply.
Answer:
7.11
